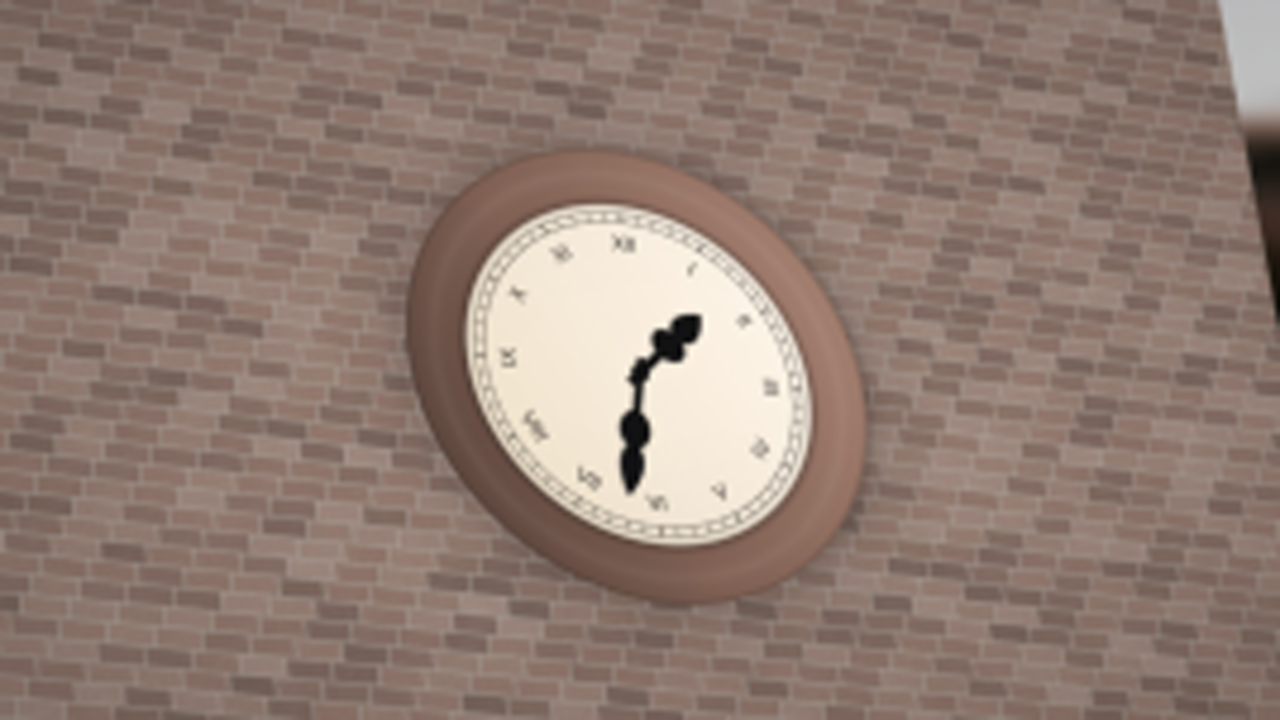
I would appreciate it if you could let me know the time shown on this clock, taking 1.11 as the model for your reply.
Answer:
1.32
